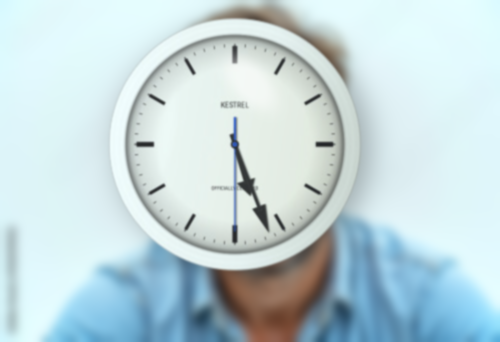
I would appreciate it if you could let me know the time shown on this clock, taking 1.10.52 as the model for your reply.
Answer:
5.26.30
